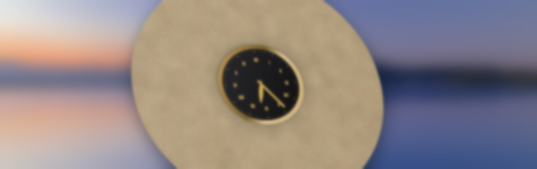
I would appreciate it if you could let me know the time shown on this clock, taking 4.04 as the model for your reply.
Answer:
6.24
